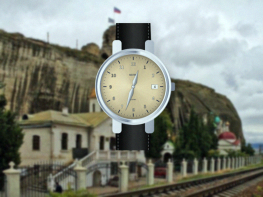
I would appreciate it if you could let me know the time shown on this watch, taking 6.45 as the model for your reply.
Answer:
12.33
